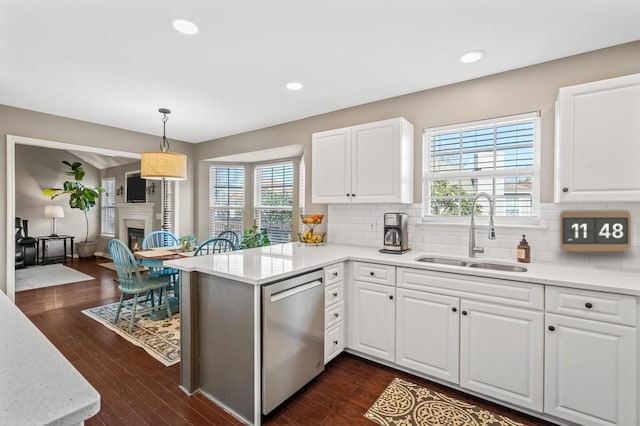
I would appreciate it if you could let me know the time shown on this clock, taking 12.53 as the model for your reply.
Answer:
11.48
